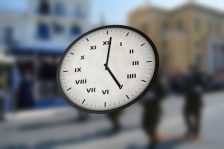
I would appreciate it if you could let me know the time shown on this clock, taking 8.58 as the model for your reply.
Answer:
5.01
